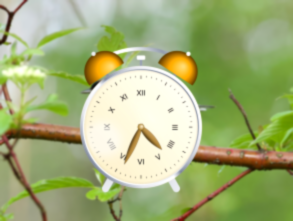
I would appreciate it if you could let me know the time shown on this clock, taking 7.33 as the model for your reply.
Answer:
4.34
